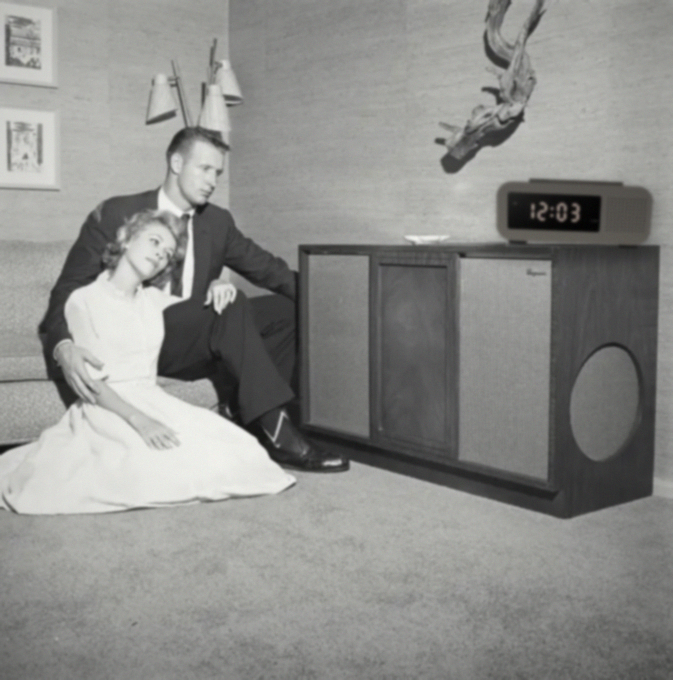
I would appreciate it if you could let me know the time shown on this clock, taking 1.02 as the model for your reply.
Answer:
12.03
